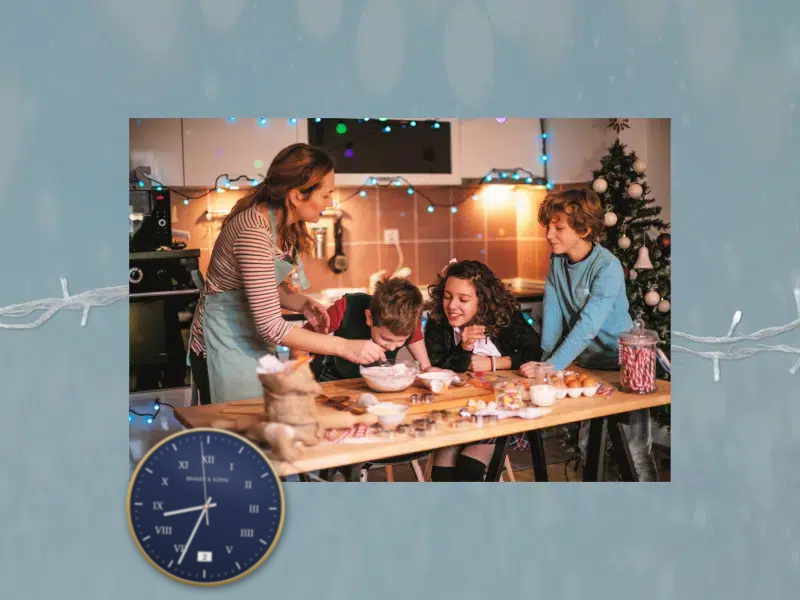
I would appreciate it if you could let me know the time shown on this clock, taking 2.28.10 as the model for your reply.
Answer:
8.33.59
